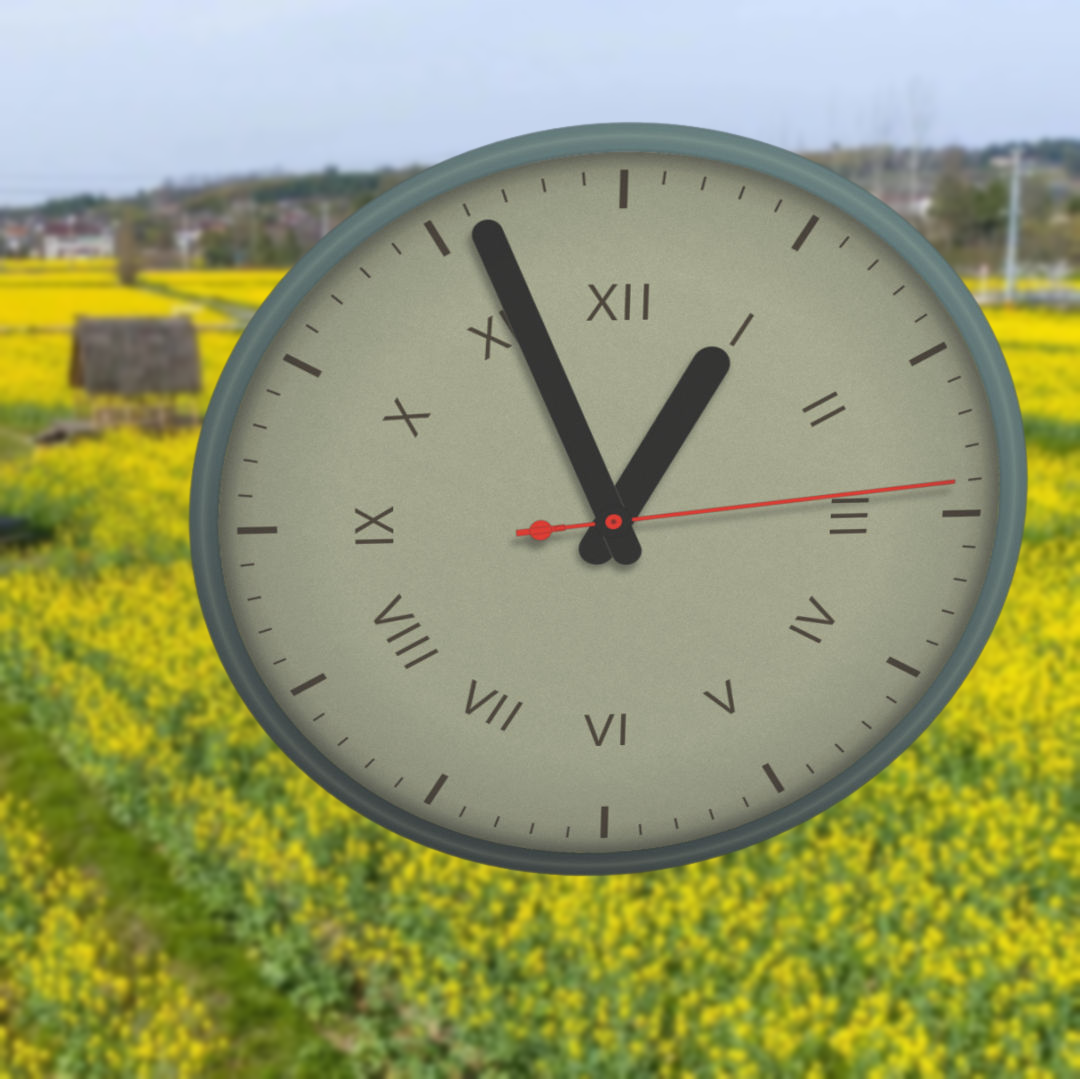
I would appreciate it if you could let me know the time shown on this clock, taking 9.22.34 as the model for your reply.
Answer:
12.56.14
